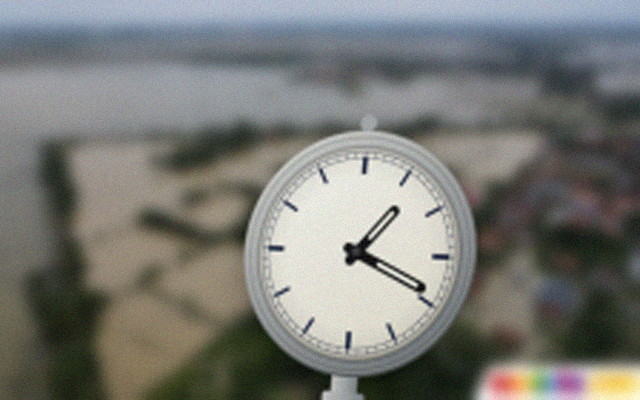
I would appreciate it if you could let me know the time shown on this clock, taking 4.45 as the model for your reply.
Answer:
1.19
